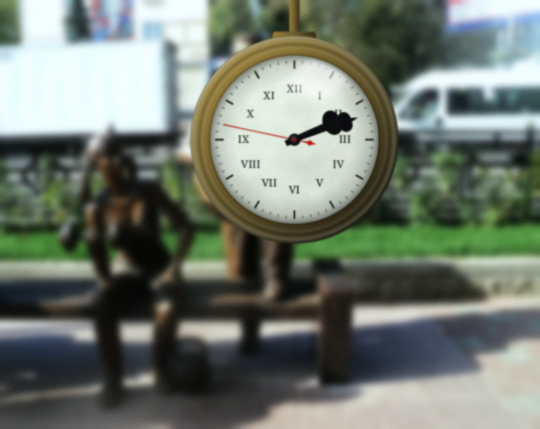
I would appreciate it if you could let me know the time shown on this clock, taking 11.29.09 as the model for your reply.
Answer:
2.11.47
